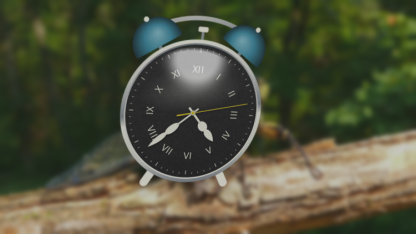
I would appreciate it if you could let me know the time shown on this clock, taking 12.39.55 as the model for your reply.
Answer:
4.38.13
